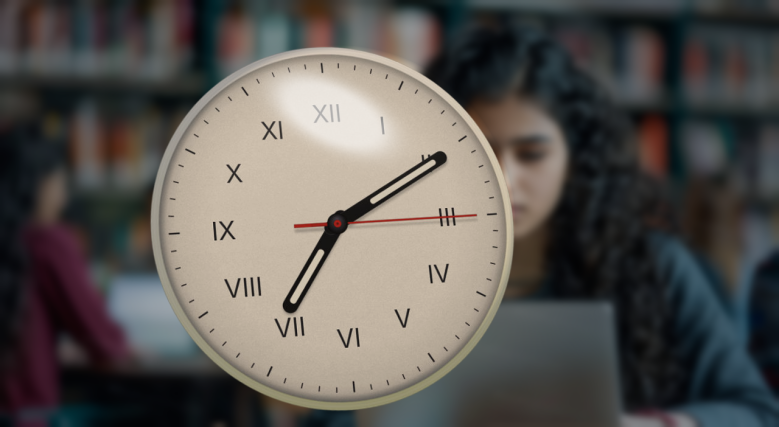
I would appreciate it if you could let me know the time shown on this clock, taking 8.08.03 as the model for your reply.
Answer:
7.10.15
